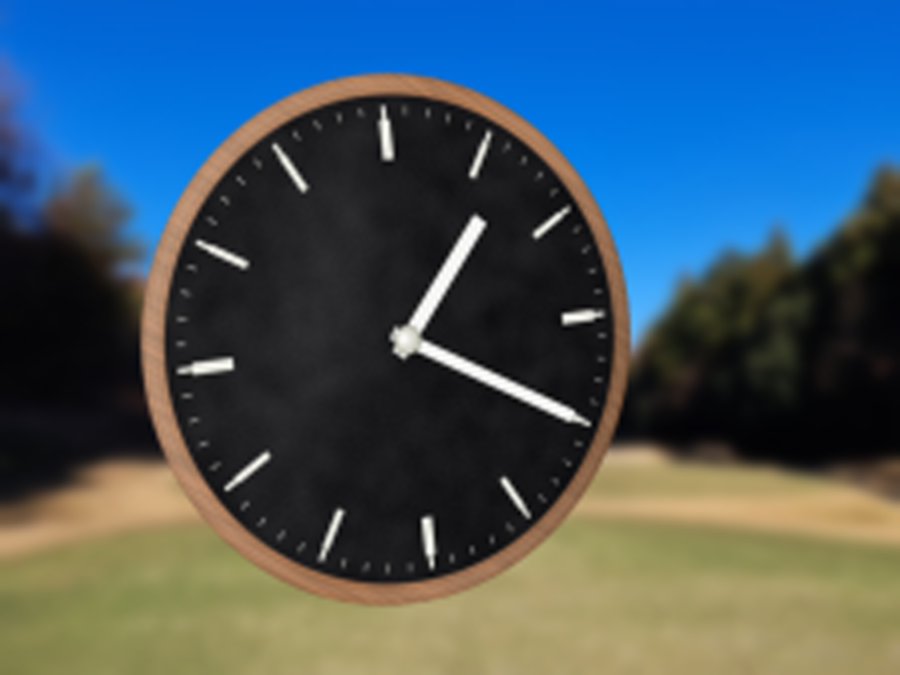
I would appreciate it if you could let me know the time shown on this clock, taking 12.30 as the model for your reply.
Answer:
1.20
